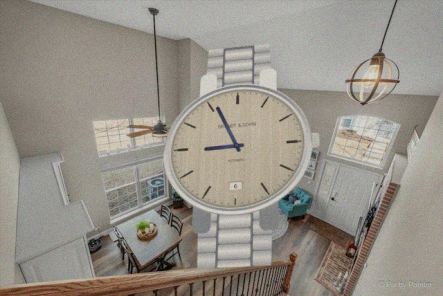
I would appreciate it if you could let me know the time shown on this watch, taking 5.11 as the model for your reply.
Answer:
8.56
